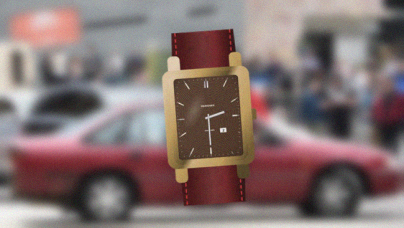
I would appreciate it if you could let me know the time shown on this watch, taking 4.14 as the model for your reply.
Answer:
2.30
